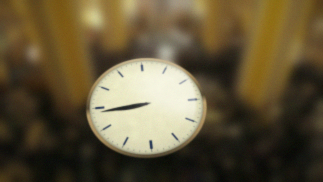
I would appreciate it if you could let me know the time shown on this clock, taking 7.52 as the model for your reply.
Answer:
8.44
